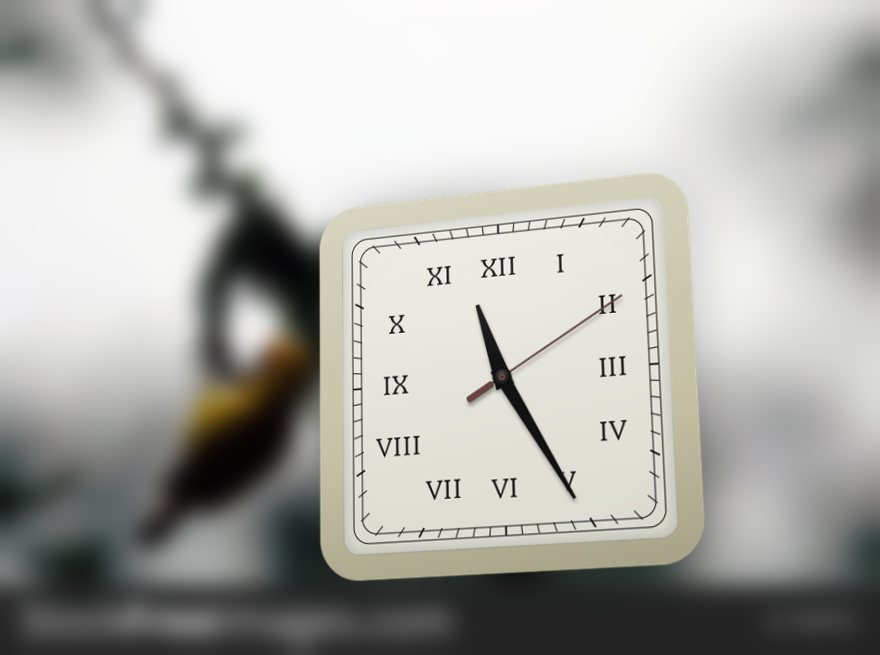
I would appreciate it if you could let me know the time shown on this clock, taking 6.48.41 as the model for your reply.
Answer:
11.25.10
